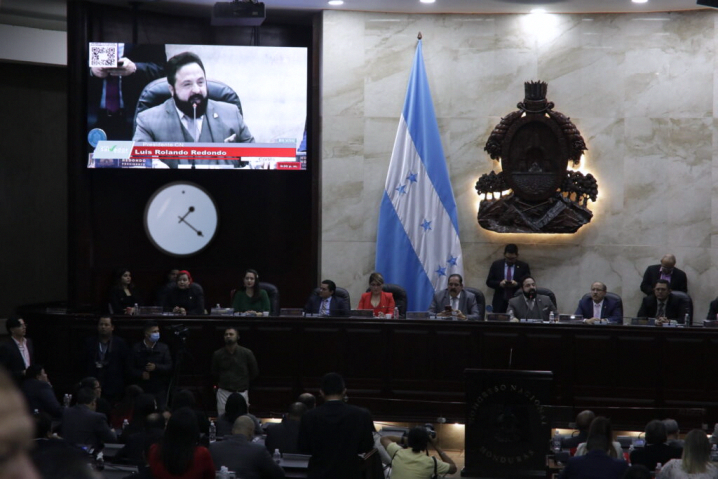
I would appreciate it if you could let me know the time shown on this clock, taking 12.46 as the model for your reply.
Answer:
1.21
